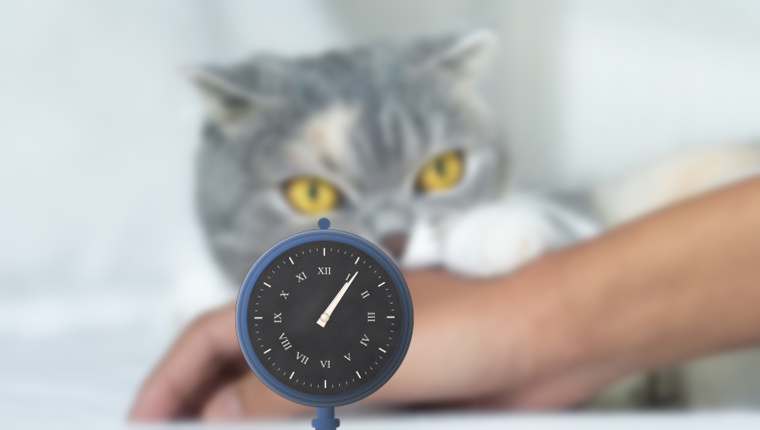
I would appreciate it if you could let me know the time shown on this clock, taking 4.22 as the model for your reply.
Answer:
1.06
